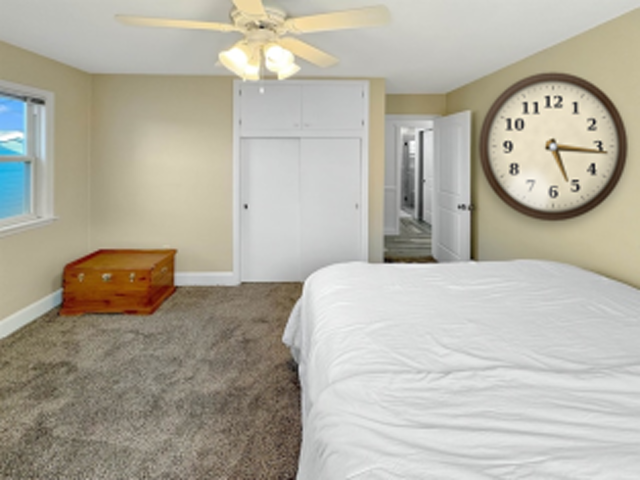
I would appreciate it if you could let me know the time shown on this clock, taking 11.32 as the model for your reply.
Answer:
5.16
